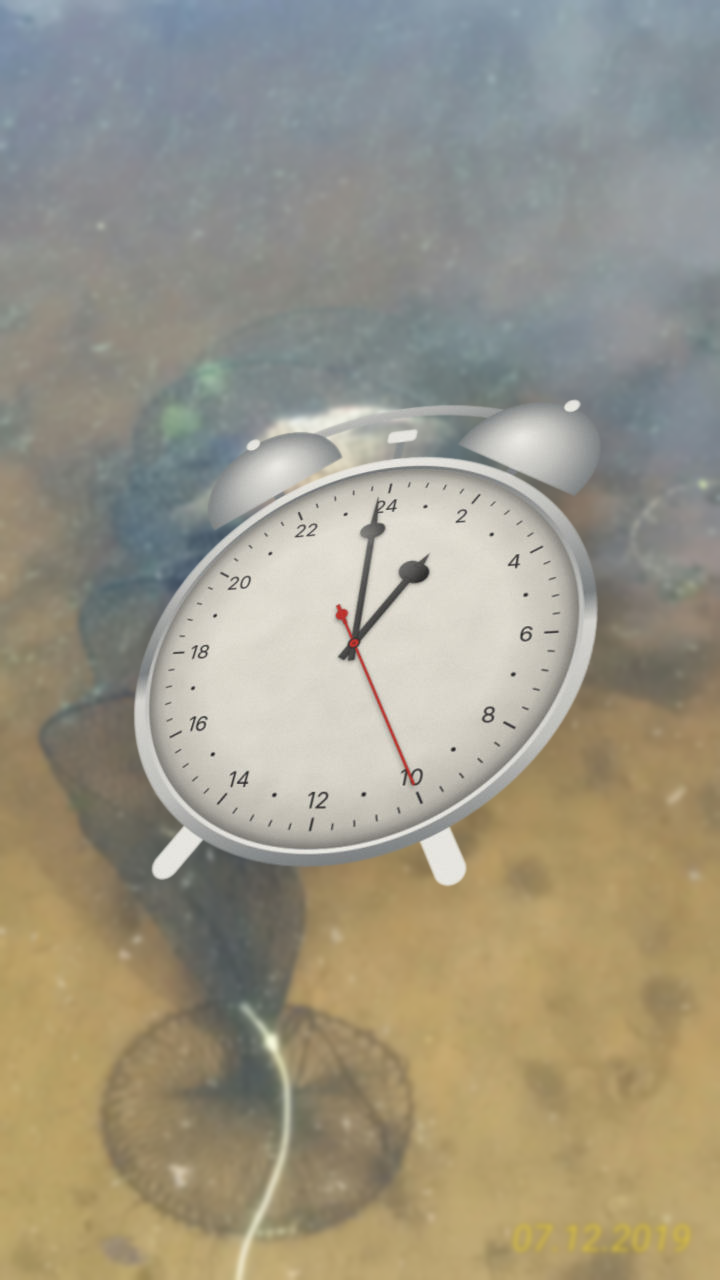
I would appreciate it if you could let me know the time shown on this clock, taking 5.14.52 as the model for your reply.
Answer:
1.59.25
